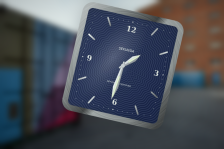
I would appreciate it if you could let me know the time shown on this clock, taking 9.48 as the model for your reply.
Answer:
1.31
